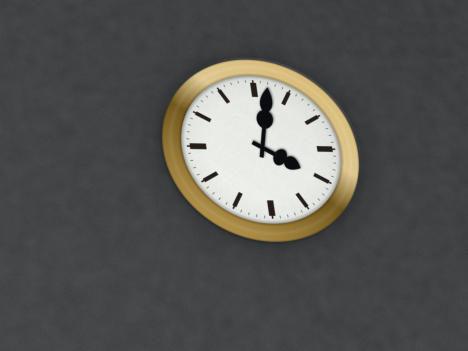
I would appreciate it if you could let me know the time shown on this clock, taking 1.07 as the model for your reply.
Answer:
4.02
